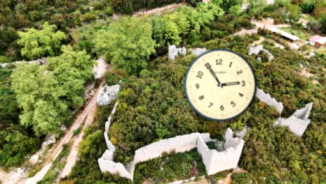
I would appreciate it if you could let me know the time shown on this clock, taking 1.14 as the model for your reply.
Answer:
2.55
